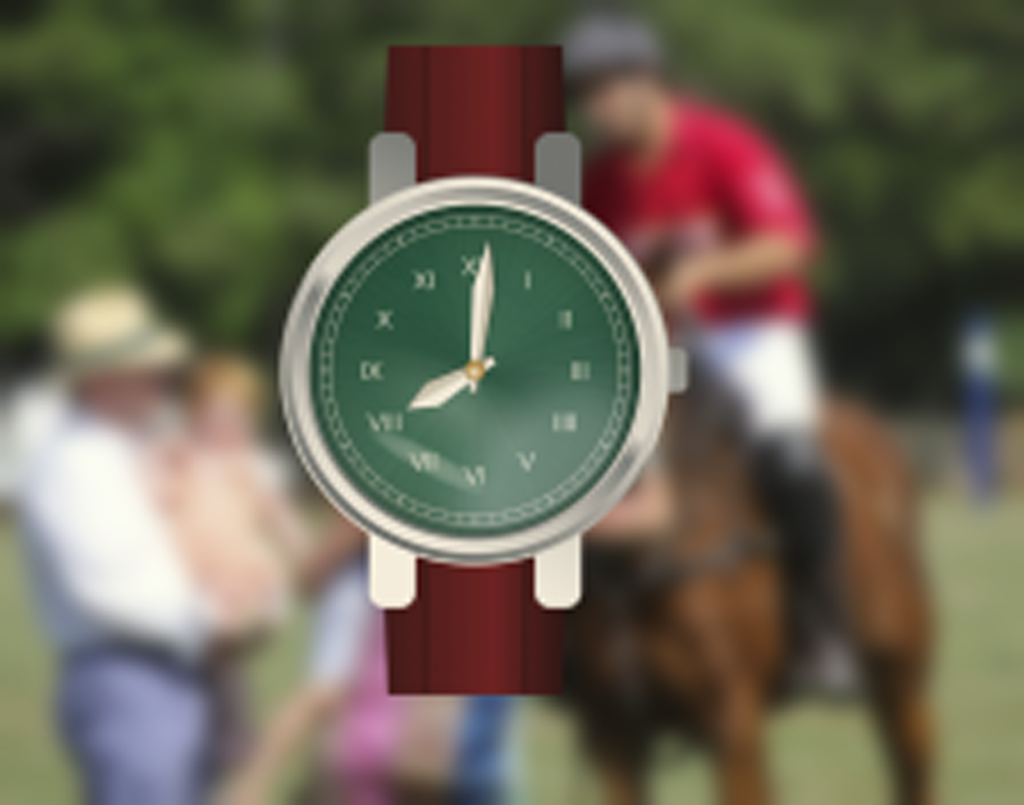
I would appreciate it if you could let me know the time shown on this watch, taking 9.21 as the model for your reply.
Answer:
8.01
